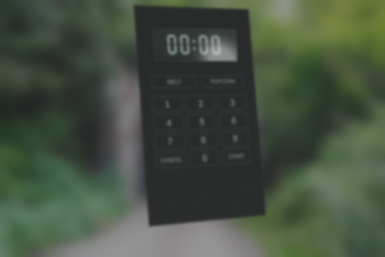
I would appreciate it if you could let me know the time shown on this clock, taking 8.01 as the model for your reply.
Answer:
0.00
